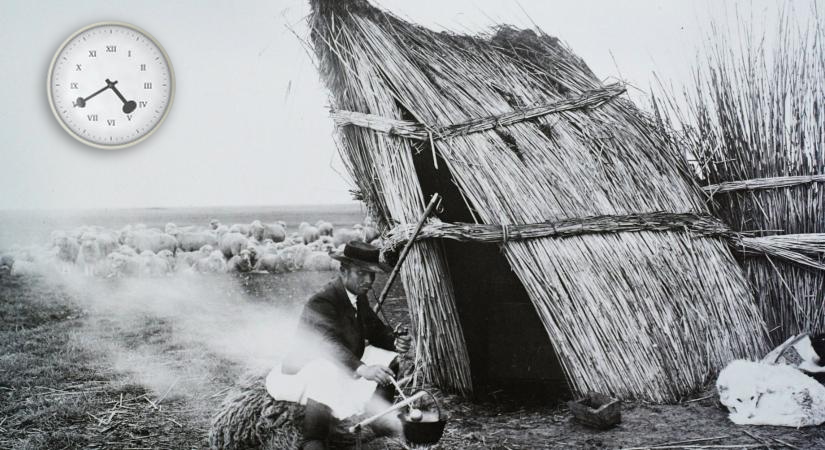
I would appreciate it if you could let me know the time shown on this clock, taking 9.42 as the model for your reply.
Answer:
4.40
